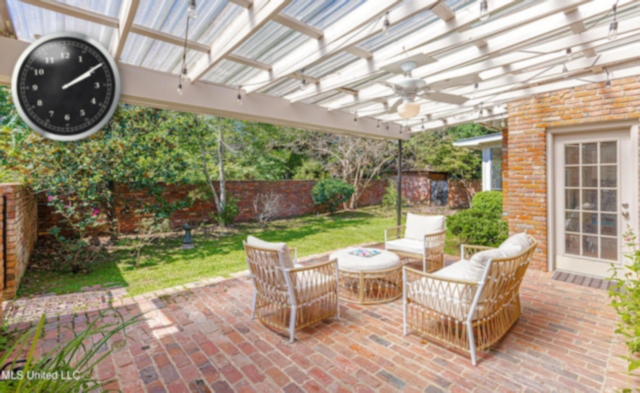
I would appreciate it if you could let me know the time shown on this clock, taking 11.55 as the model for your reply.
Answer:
2.10
